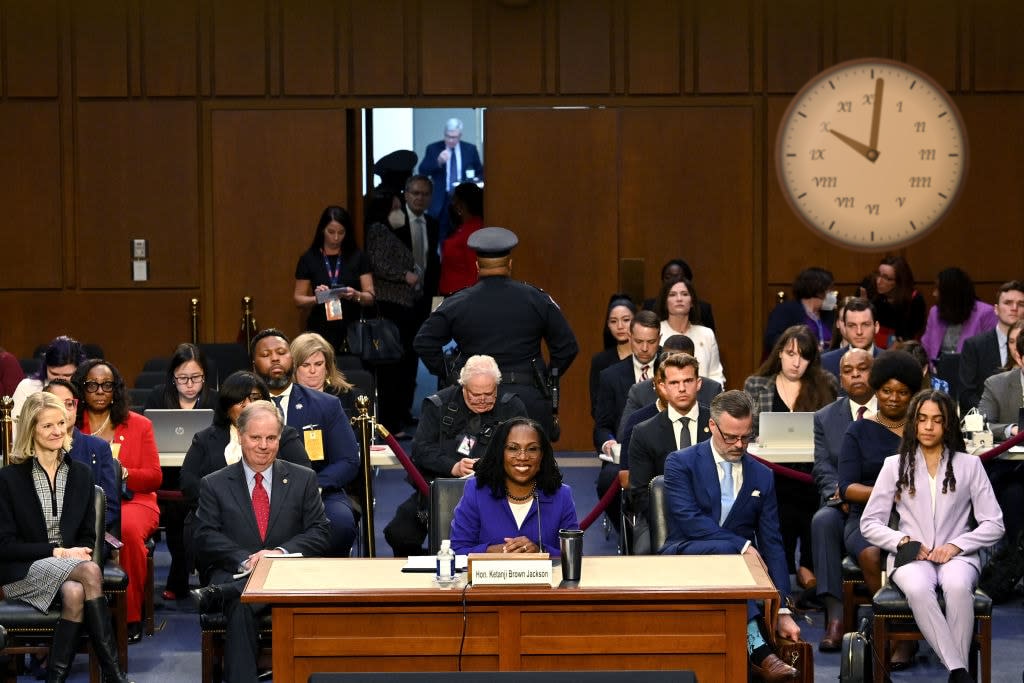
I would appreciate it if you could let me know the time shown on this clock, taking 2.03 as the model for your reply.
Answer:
10.01
